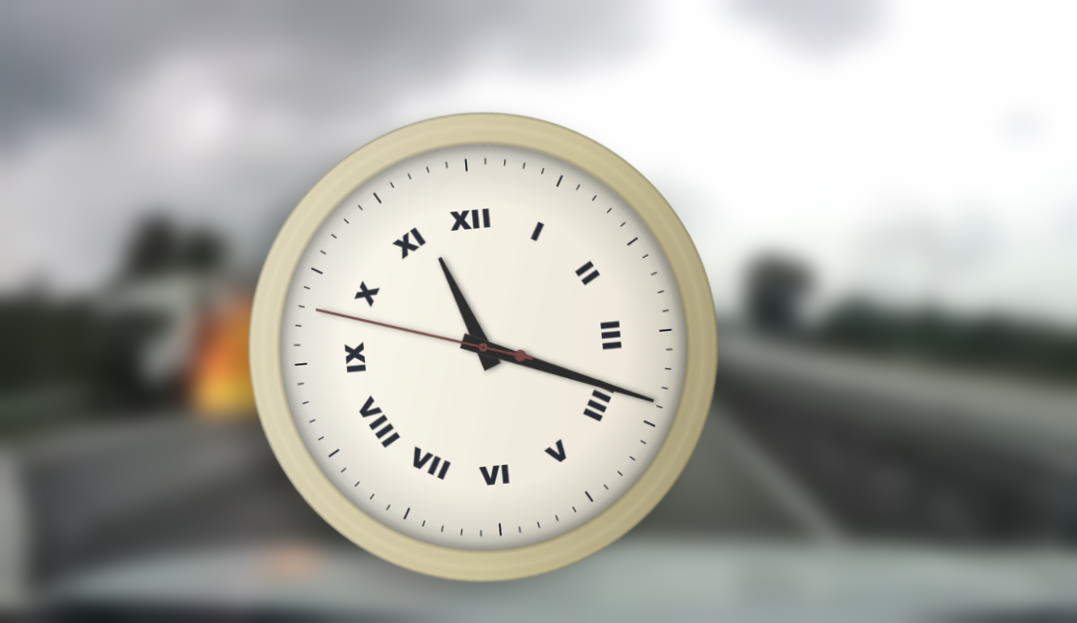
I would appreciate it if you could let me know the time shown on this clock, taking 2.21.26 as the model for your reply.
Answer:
11.18.48
